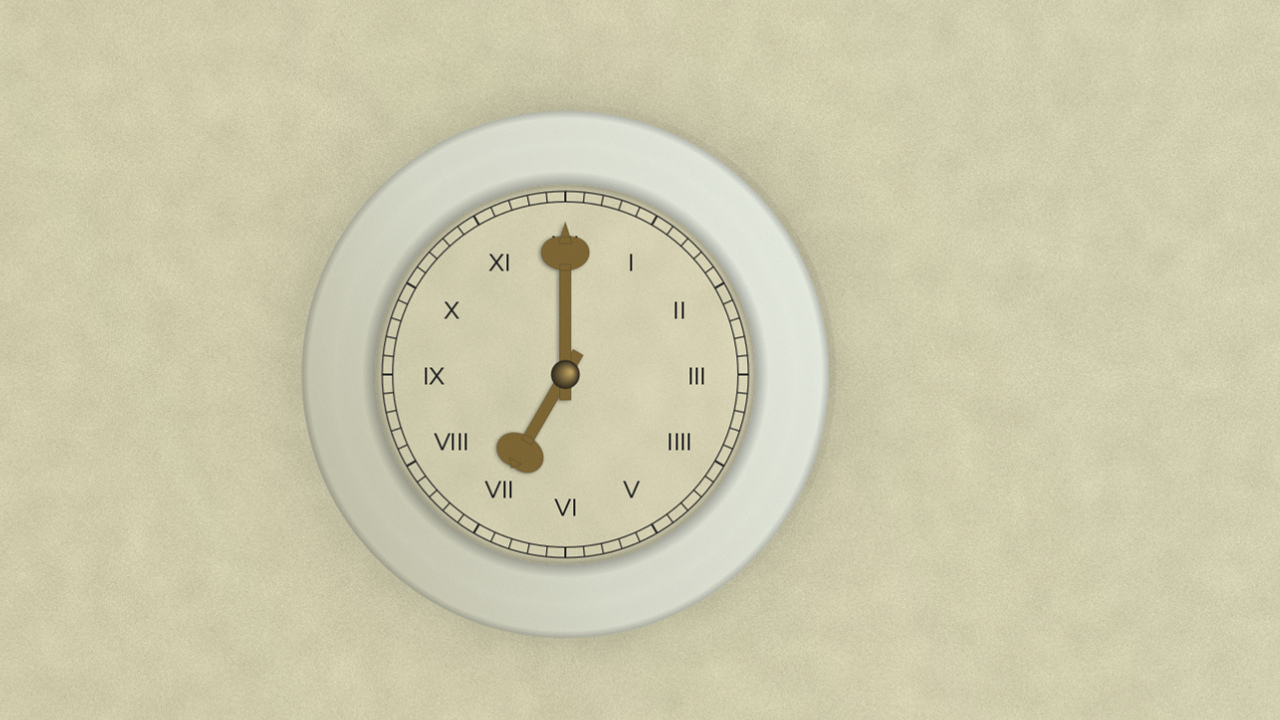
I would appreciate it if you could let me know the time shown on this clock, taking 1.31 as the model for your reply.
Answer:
7.00
